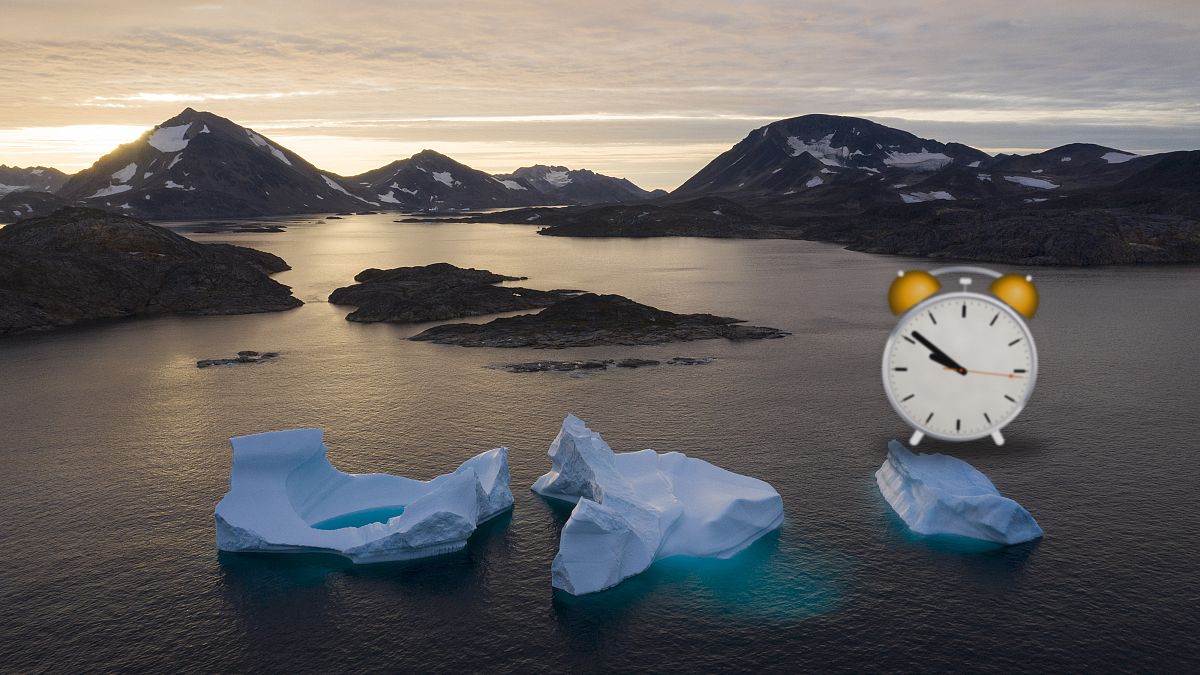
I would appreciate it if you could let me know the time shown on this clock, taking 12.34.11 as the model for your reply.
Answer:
9.51.16
